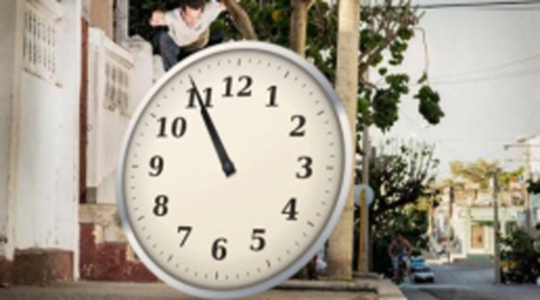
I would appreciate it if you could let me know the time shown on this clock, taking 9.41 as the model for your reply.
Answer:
10.55
